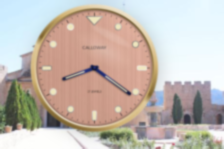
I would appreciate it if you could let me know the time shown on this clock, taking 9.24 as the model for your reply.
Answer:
8.21
